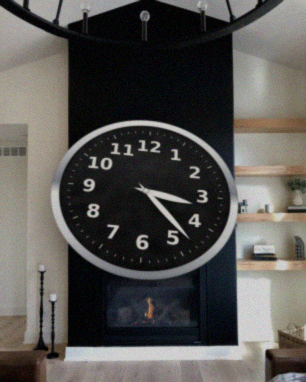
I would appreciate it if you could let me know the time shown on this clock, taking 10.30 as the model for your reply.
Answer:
3.23
